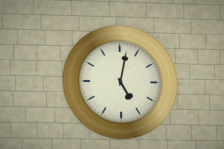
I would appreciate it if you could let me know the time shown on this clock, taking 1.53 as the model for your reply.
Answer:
5.02
